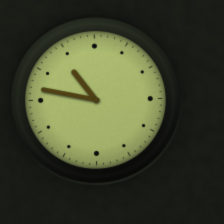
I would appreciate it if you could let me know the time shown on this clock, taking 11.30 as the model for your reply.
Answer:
10.47
